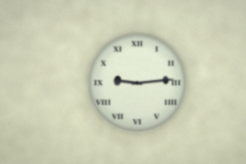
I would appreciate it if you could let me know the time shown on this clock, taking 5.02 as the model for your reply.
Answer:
9.14
